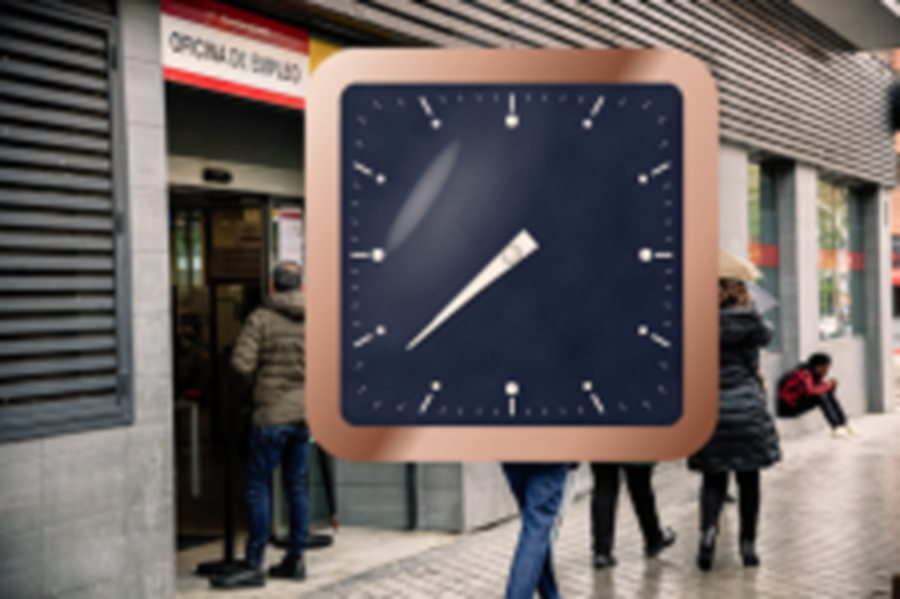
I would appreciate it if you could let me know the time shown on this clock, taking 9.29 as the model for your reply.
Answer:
7.38
